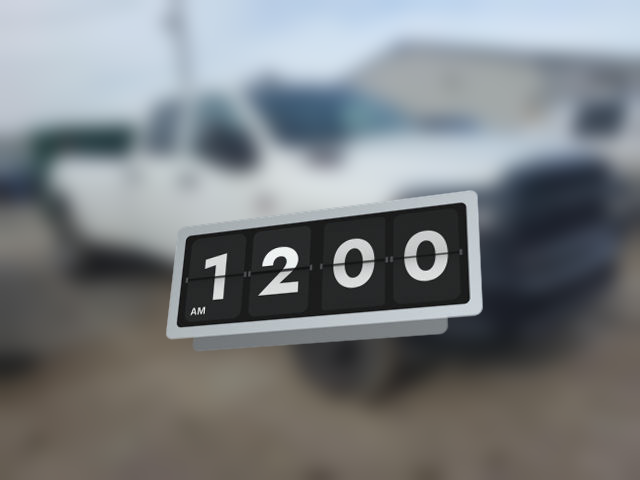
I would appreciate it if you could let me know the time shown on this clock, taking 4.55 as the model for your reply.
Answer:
12.00
